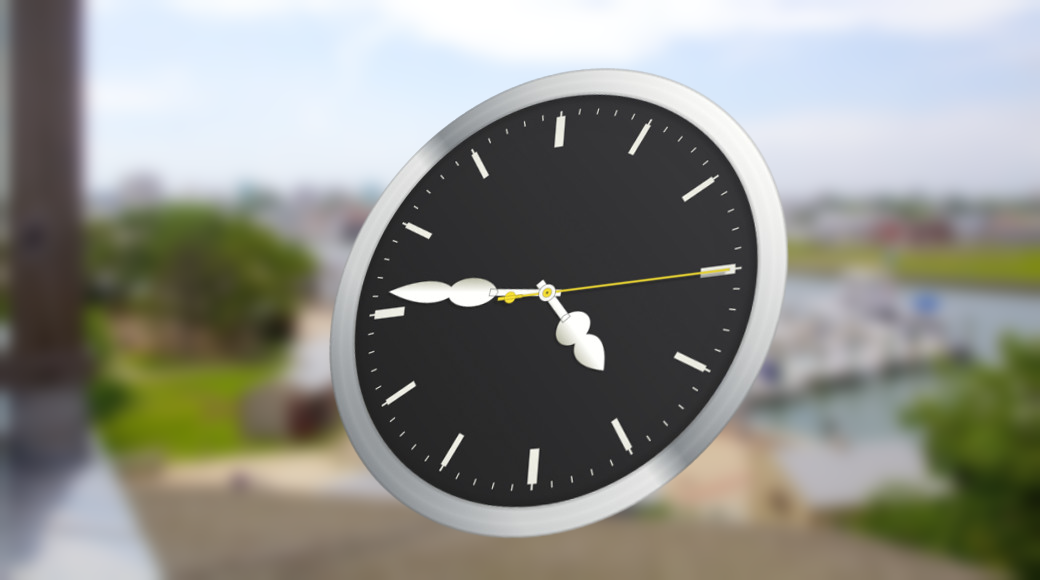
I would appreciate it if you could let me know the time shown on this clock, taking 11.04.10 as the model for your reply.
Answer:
4.46.15
